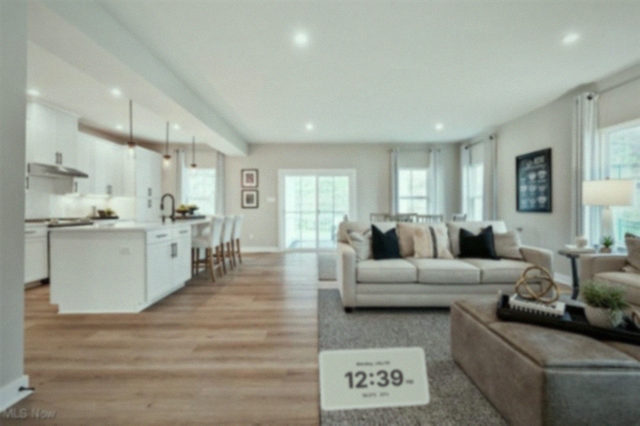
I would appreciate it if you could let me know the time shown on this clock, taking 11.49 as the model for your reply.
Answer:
12.39
